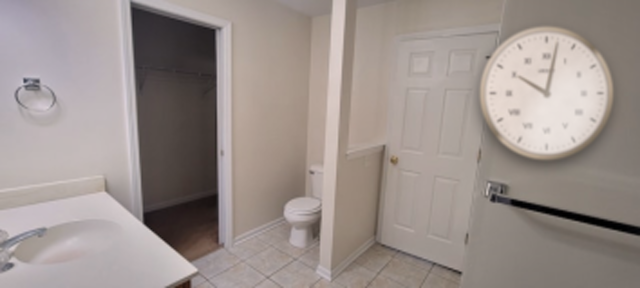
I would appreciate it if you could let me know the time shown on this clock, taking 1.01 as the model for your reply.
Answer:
10.02
